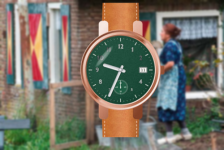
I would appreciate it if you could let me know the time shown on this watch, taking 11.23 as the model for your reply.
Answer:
9.34
